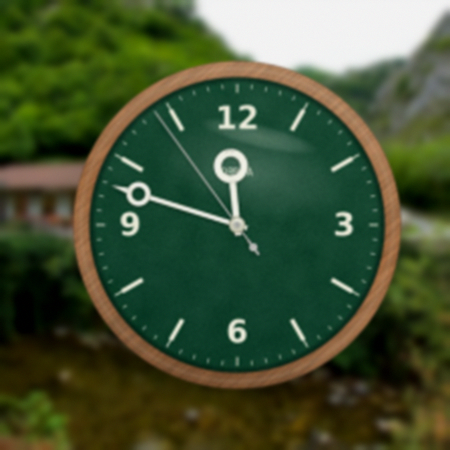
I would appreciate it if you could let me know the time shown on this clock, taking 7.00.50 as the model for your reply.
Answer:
11.47.54
